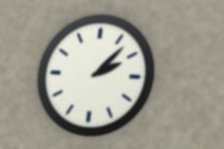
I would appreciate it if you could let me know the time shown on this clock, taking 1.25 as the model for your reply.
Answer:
2.07
